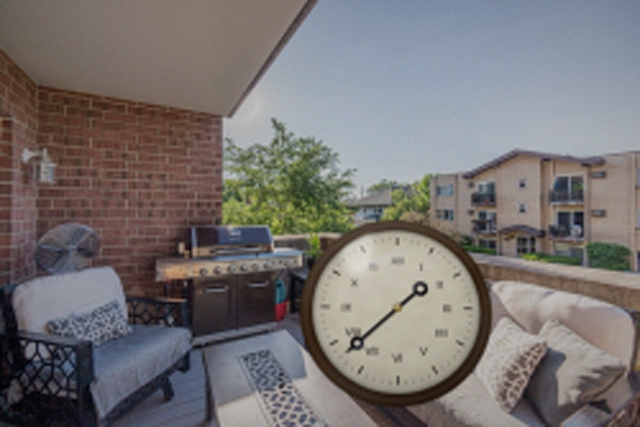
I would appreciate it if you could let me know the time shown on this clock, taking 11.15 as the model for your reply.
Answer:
1.38
